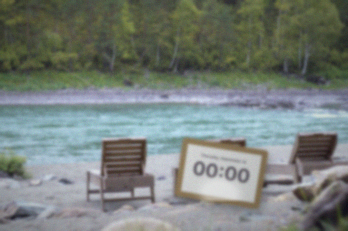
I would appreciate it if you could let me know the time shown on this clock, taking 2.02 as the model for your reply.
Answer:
0.00
